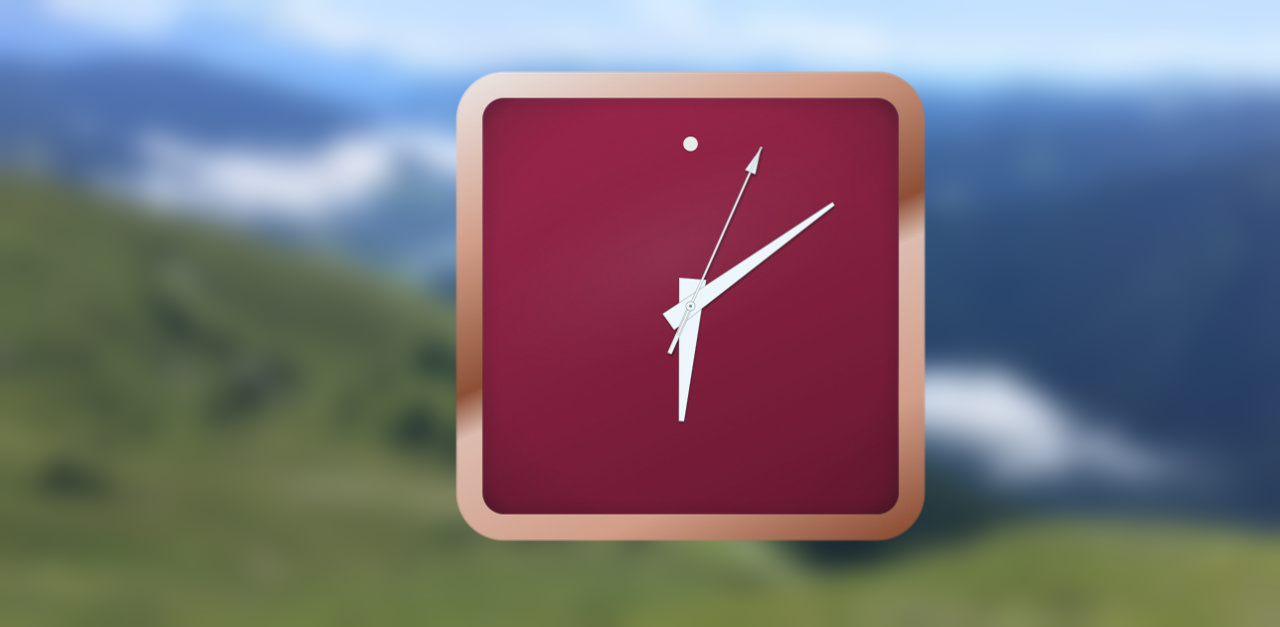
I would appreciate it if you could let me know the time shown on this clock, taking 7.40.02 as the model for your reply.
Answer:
6.09.04
